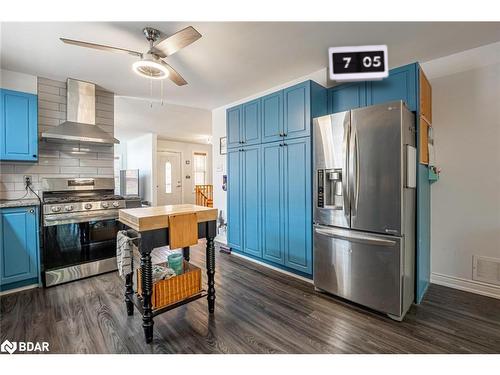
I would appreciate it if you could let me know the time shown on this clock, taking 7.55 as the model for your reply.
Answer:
7.05
